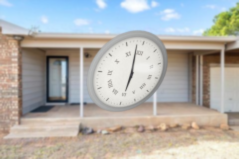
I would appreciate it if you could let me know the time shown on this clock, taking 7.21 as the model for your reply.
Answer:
5.58
